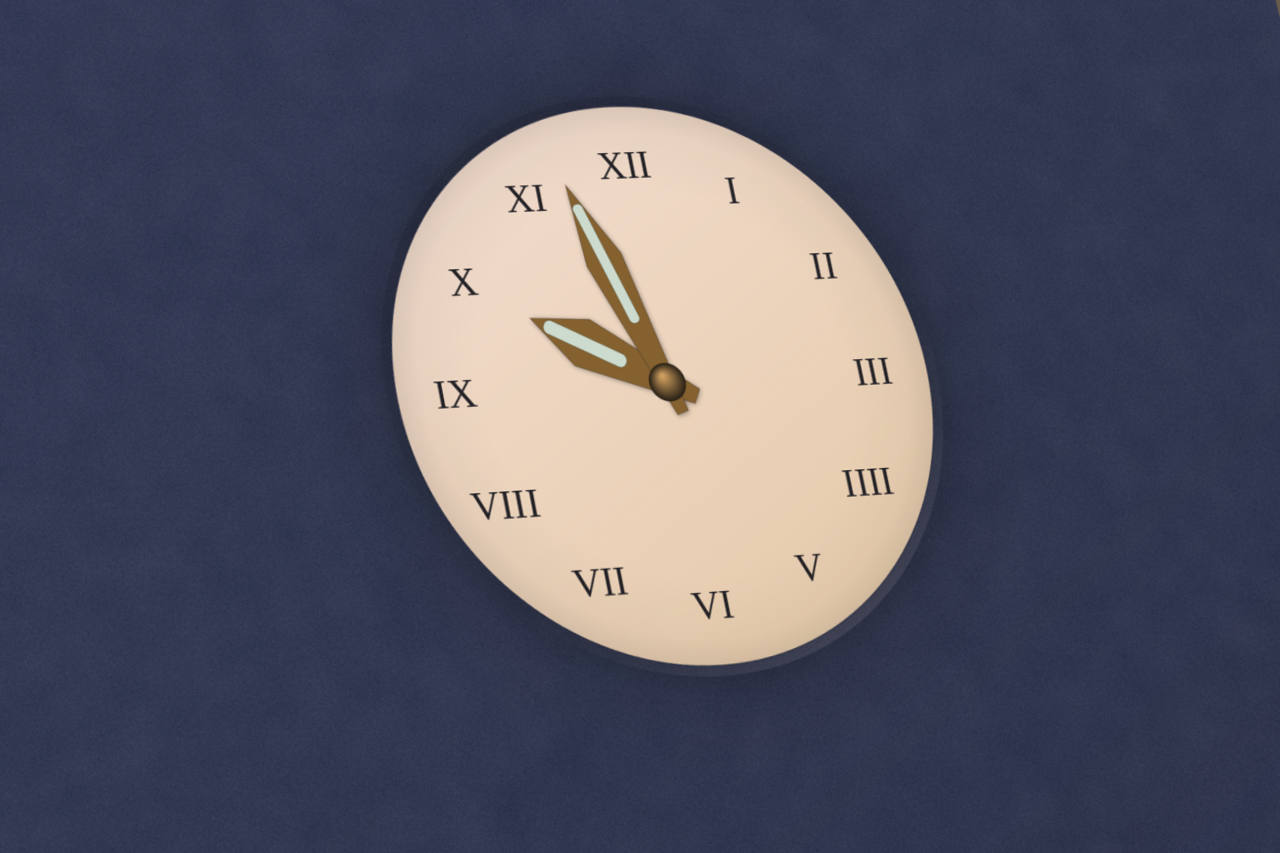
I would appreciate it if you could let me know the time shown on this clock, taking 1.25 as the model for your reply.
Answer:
9.57
